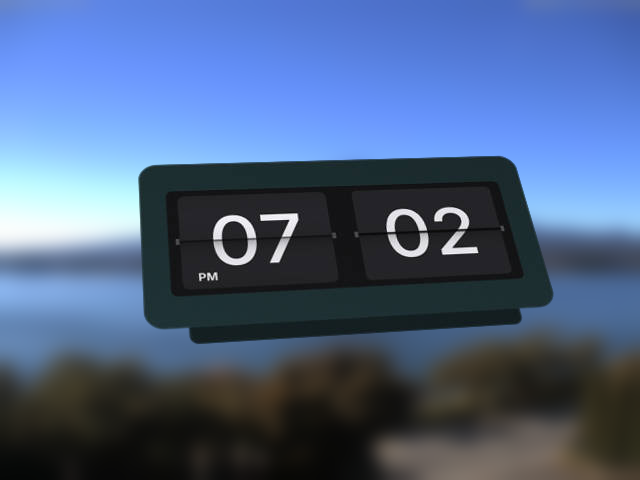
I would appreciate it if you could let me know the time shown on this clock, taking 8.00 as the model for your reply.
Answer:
7.02
